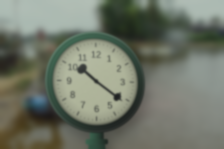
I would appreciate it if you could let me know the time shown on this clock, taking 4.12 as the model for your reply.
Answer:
10.21
